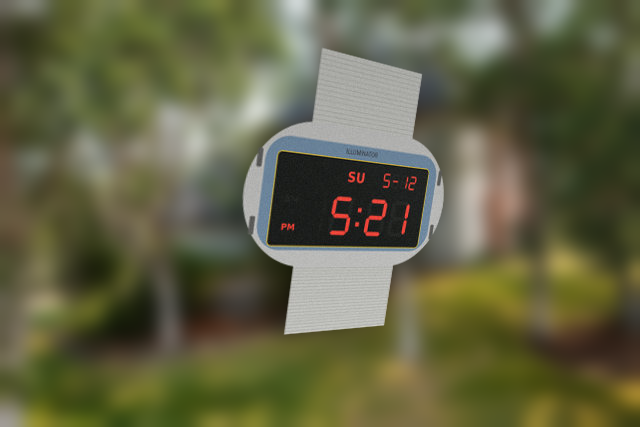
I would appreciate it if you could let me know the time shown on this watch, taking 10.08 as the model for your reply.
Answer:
5.21
